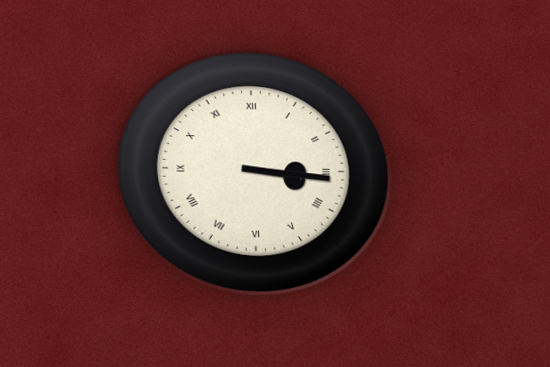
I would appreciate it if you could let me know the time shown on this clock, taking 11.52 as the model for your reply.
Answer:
3.16
